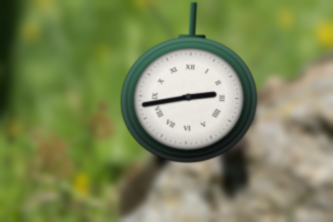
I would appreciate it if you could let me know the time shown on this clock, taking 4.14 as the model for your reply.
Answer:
2.43
